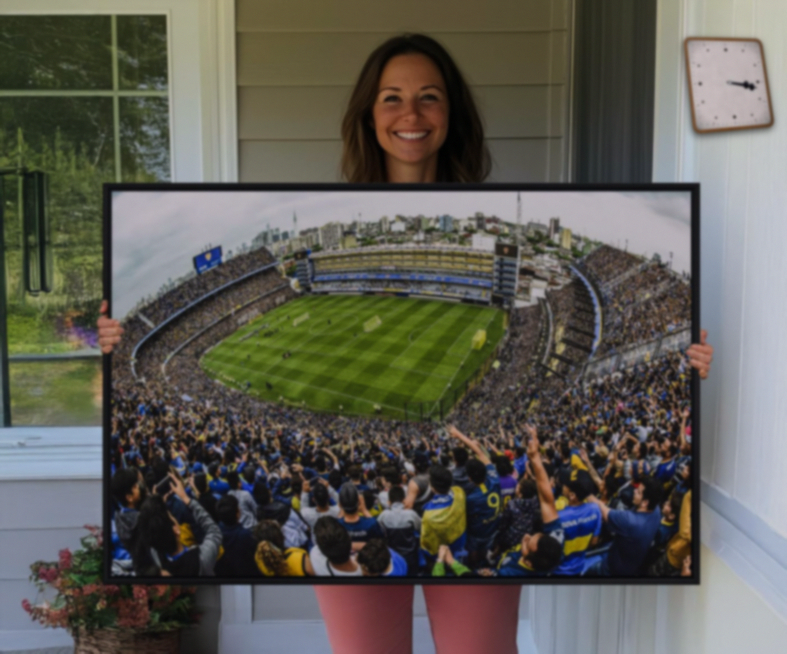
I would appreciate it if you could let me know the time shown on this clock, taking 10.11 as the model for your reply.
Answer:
3.17
